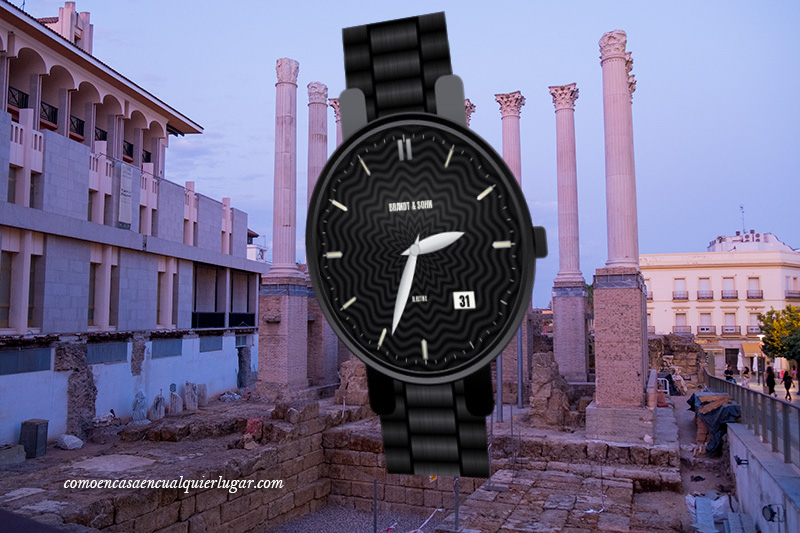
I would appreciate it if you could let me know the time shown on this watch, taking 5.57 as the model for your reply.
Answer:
2.34
